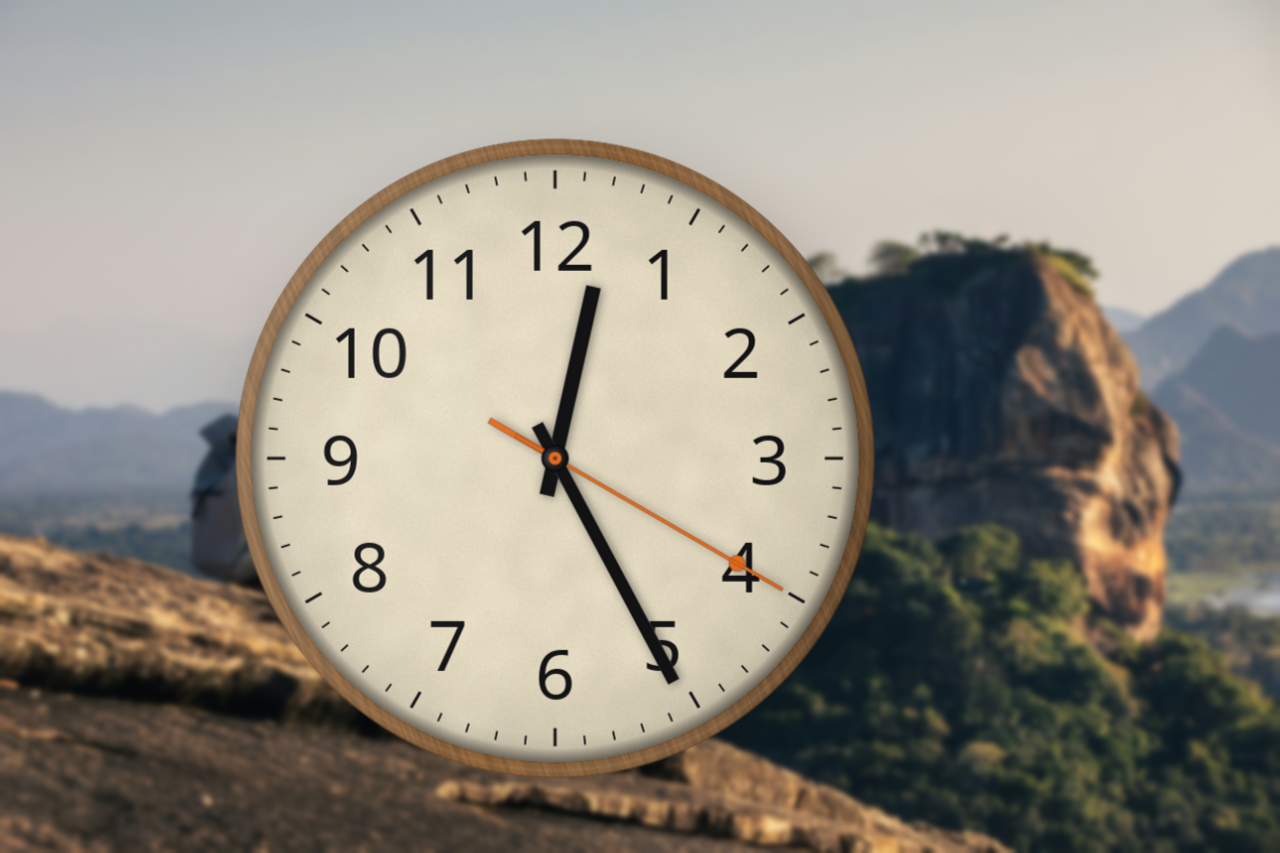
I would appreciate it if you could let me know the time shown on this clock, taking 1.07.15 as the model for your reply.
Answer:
12.25.20
